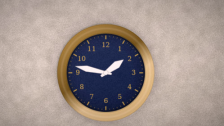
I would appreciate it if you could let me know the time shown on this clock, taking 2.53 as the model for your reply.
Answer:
1.47
